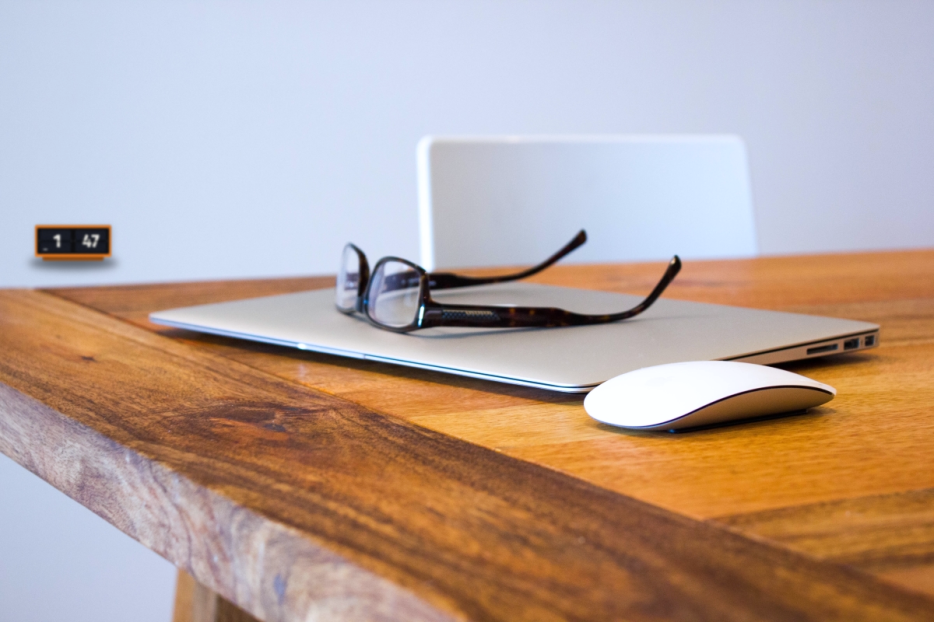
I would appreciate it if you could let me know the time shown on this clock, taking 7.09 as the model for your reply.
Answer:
1.47
